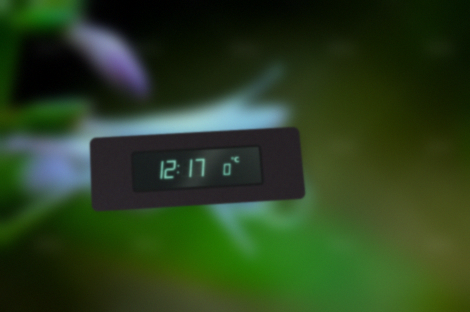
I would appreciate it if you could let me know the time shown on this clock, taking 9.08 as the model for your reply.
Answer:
12.17
